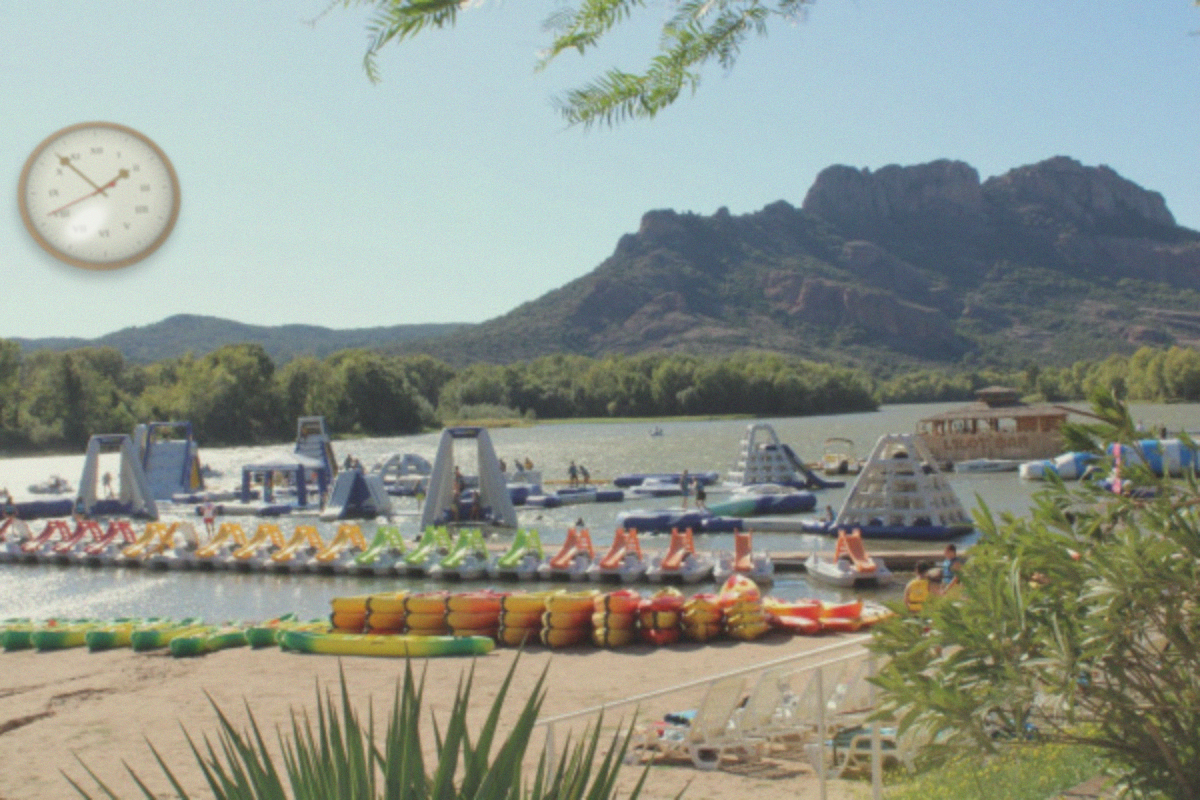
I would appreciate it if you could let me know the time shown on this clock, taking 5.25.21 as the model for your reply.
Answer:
1.52.41
